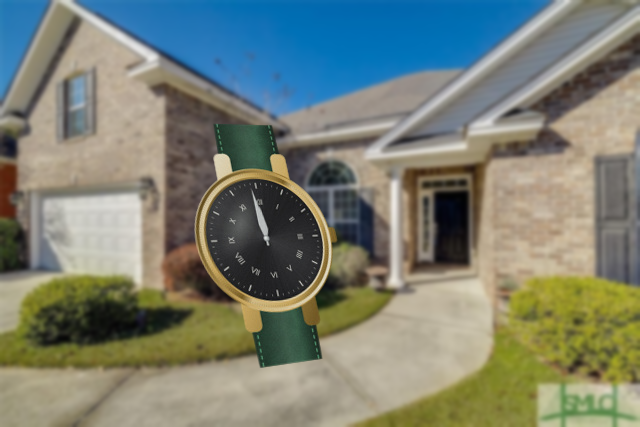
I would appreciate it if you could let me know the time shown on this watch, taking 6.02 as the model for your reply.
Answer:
11.59
